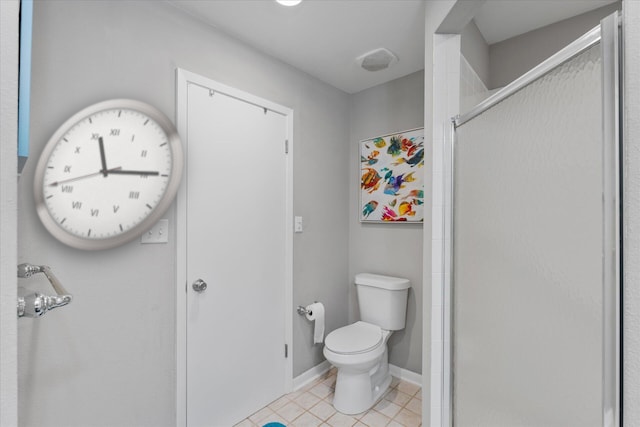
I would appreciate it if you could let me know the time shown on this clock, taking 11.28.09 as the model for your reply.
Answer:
11.14.42
